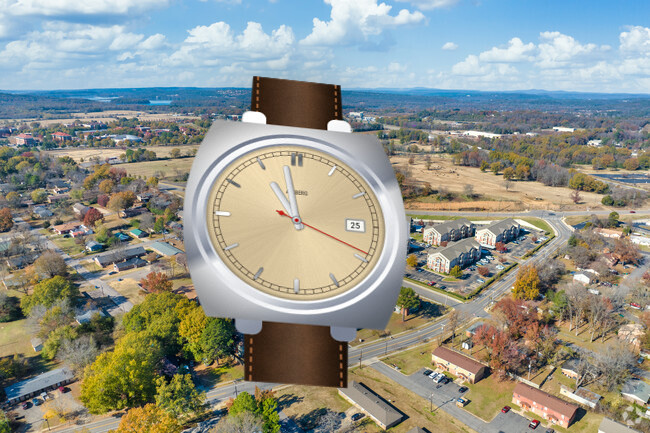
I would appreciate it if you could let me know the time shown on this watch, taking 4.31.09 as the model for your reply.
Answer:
10.58.19
